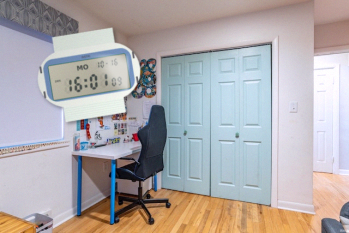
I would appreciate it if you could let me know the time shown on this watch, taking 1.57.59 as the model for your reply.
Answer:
16.01.09
